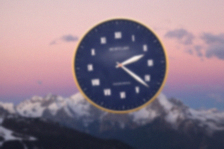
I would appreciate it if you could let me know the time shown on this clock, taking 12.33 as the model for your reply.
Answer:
2.22
